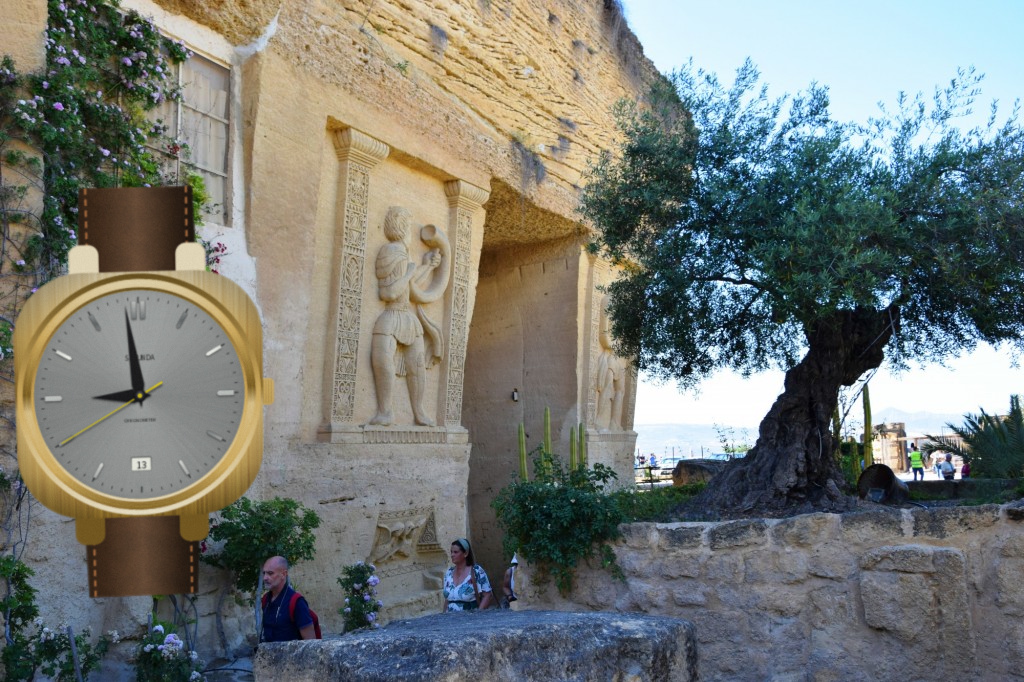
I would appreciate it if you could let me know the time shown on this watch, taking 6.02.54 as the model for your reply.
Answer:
8.58.40
